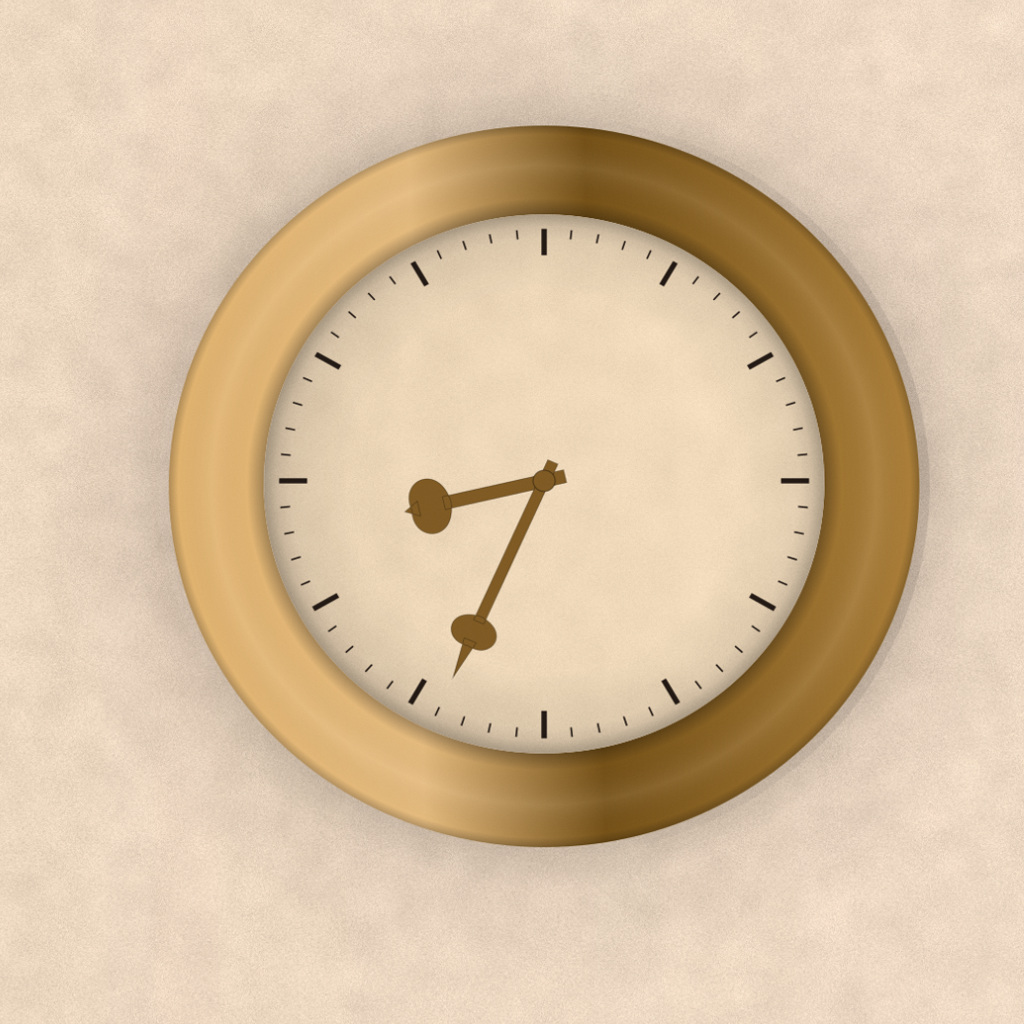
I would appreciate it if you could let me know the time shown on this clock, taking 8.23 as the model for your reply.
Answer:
8.34
